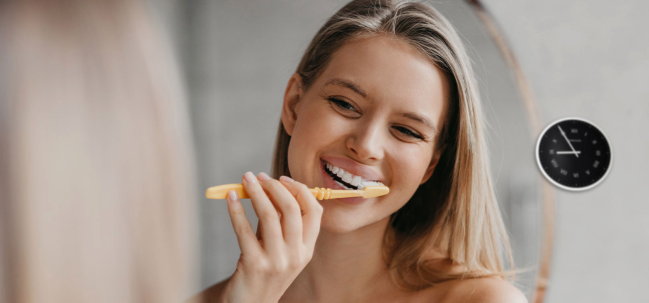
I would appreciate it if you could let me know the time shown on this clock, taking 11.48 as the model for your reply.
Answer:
8.55
